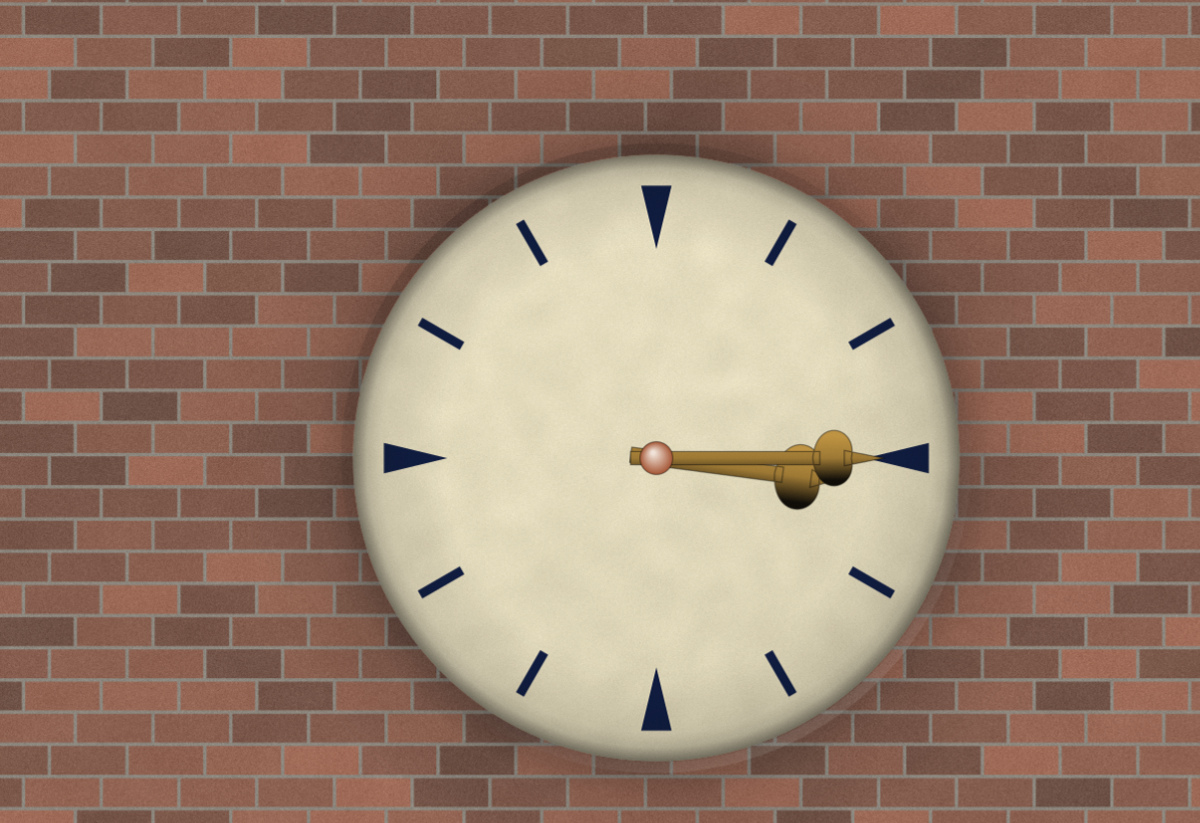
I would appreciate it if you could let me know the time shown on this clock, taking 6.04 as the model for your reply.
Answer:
3.15
